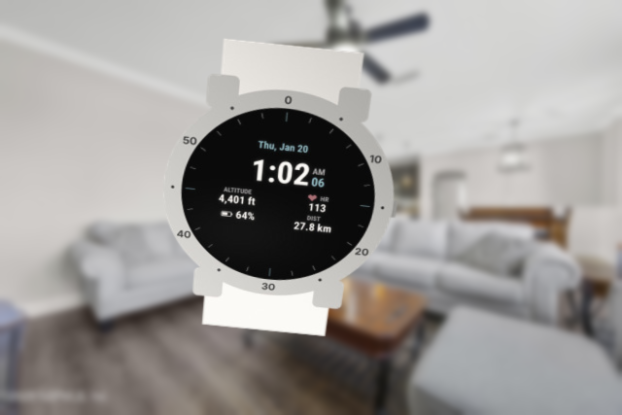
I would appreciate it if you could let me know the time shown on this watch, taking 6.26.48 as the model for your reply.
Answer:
1.02.06
